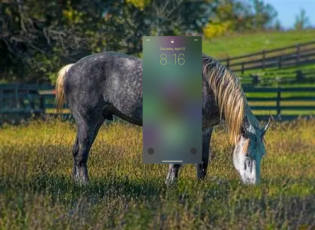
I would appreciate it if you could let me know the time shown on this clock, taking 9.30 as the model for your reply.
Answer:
8.16
